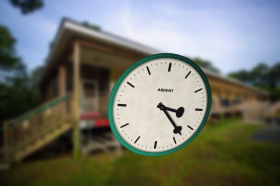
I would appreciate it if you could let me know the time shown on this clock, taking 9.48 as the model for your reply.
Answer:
3.23
